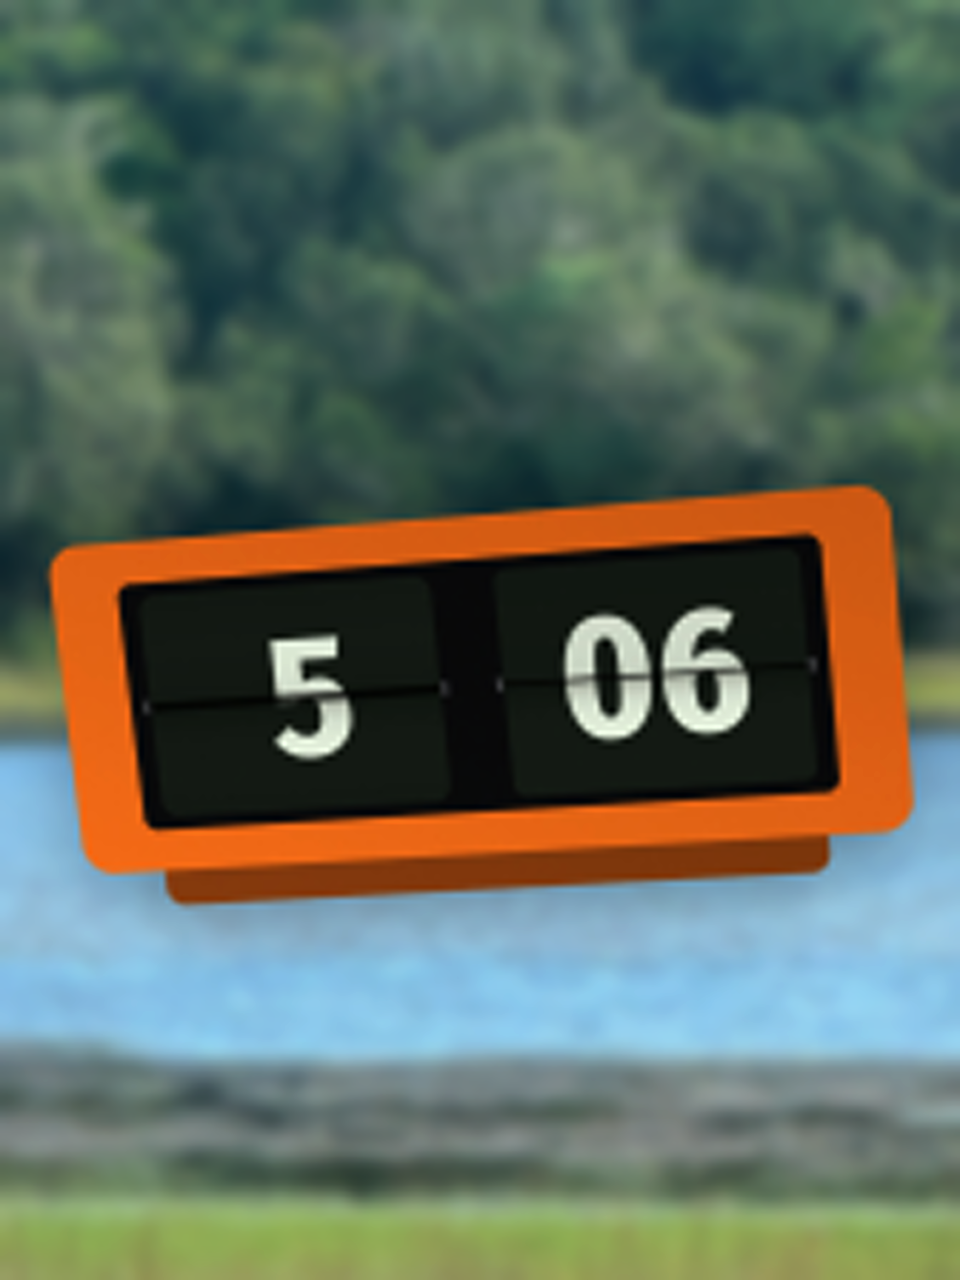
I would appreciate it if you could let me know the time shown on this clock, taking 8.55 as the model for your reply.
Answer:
5.06
